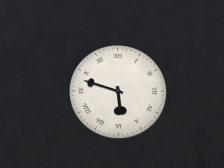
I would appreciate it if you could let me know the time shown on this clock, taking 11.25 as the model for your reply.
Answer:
5.48
